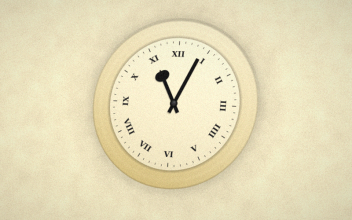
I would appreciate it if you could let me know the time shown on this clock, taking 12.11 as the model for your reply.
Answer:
11.04
